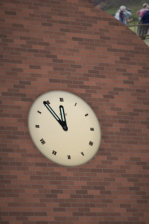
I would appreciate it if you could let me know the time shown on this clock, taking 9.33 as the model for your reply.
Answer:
11.54
